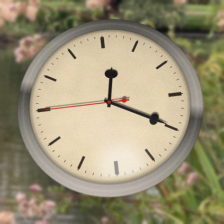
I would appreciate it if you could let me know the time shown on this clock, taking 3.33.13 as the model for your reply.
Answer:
12.19.45
